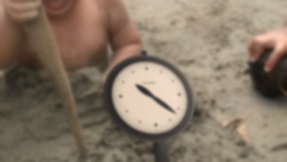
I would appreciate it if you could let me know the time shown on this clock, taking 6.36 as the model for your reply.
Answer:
10.22
